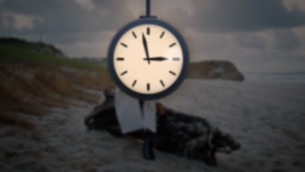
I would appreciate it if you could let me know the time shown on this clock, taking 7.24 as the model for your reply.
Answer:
2.58
